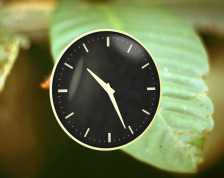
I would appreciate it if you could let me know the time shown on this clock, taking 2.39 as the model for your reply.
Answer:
10.26
